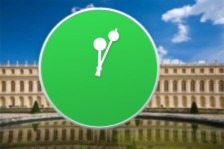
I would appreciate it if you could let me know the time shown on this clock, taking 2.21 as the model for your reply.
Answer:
12.04
